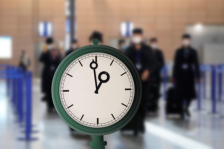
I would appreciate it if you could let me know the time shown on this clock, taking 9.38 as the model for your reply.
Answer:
12.59
